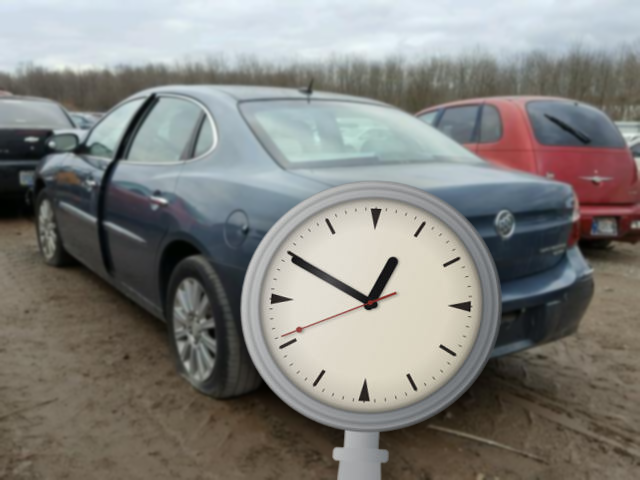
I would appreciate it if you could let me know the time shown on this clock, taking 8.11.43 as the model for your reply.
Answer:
12.49.41
